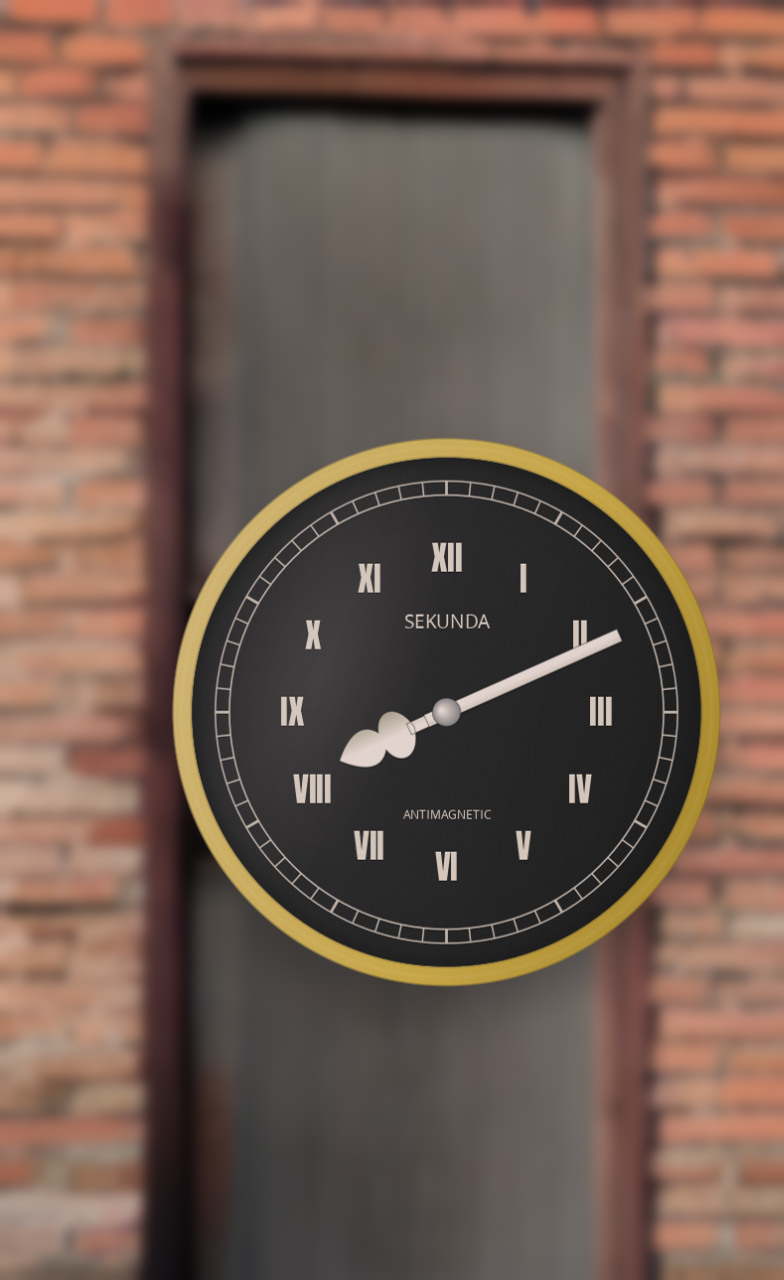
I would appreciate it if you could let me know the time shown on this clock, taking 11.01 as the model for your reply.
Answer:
8.11
